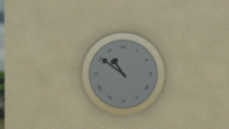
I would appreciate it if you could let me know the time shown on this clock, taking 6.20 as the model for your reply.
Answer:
10.51
